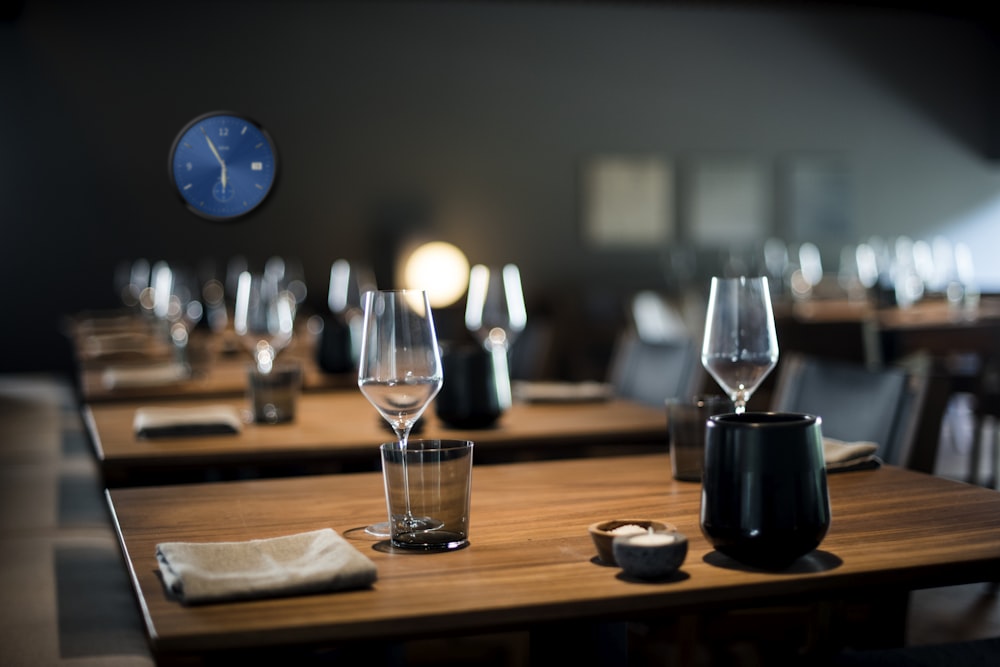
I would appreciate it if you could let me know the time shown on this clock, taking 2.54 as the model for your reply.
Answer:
5.55
